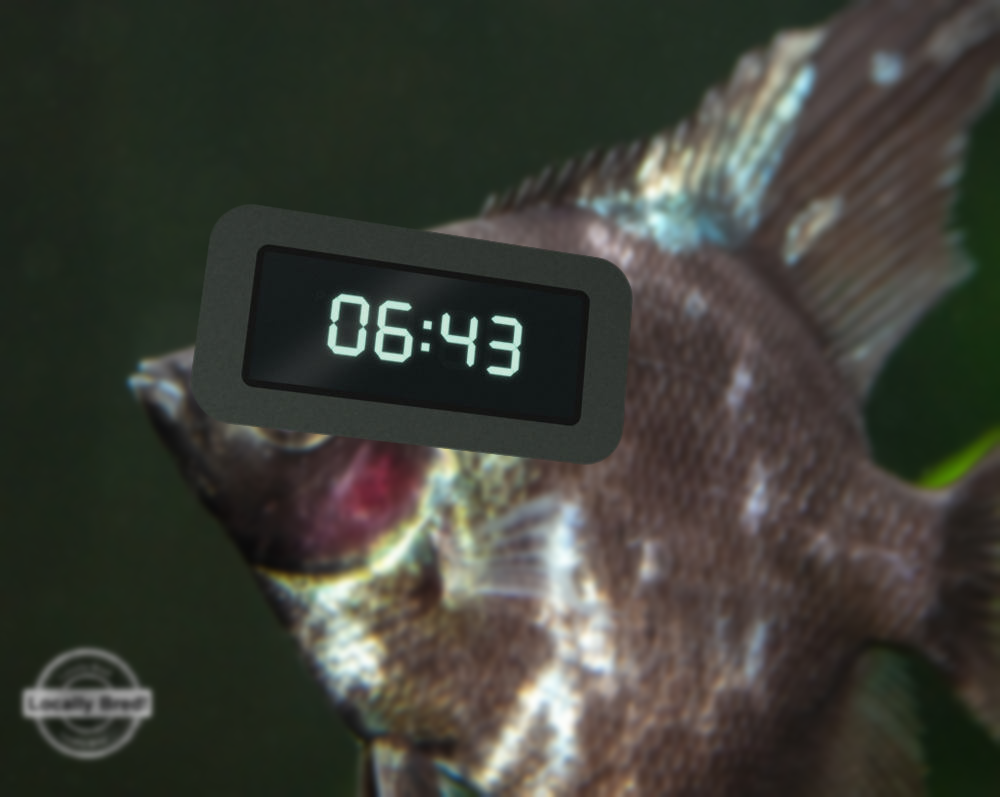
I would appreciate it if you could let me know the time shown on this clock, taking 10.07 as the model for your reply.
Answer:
6.43
